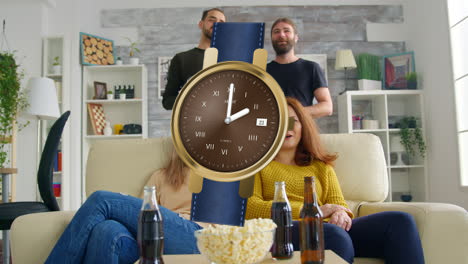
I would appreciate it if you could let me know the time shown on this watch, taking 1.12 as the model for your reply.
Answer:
2.00
